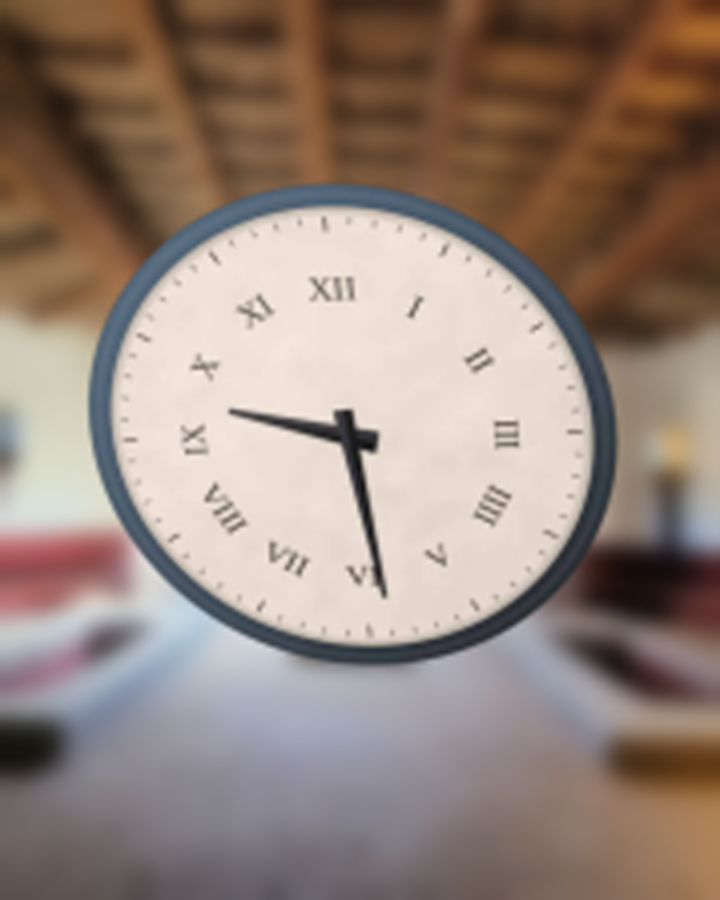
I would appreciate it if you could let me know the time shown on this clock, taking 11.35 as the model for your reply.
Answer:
9.29
